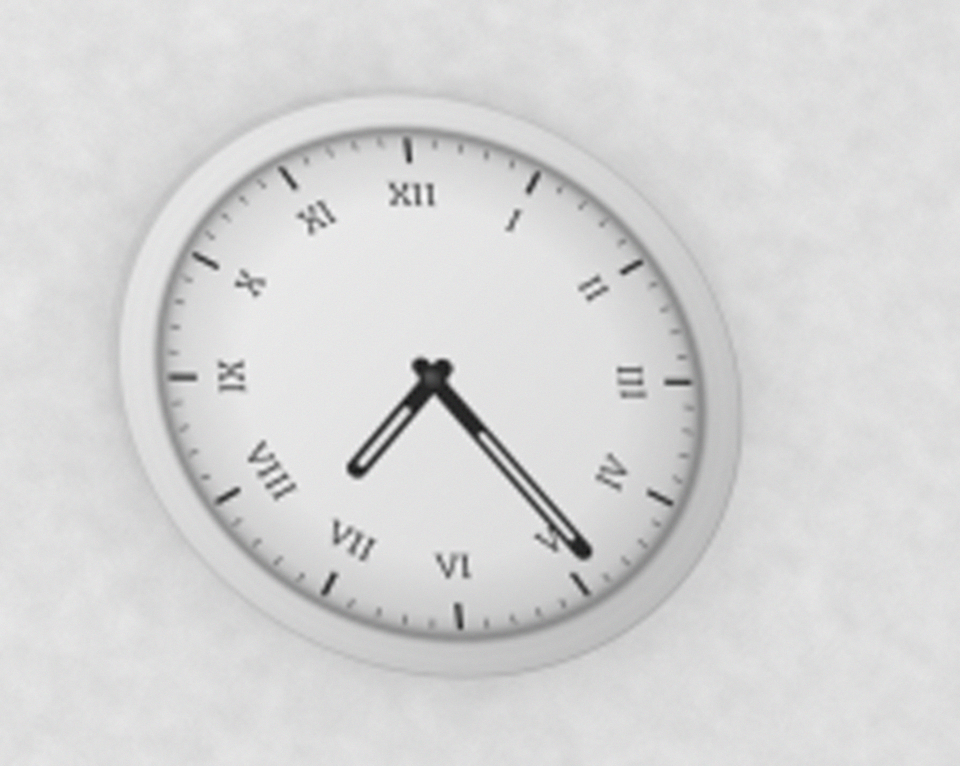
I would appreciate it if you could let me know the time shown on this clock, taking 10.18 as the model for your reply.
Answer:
7.24
